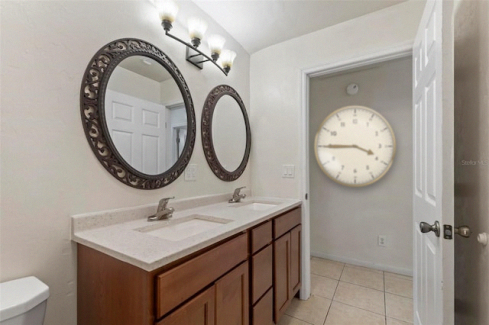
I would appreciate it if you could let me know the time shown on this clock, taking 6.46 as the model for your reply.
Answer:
3.45
